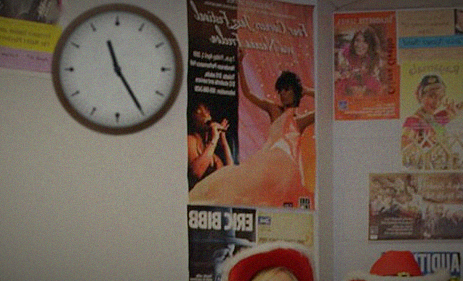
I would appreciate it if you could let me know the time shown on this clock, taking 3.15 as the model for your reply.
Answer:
11.25
